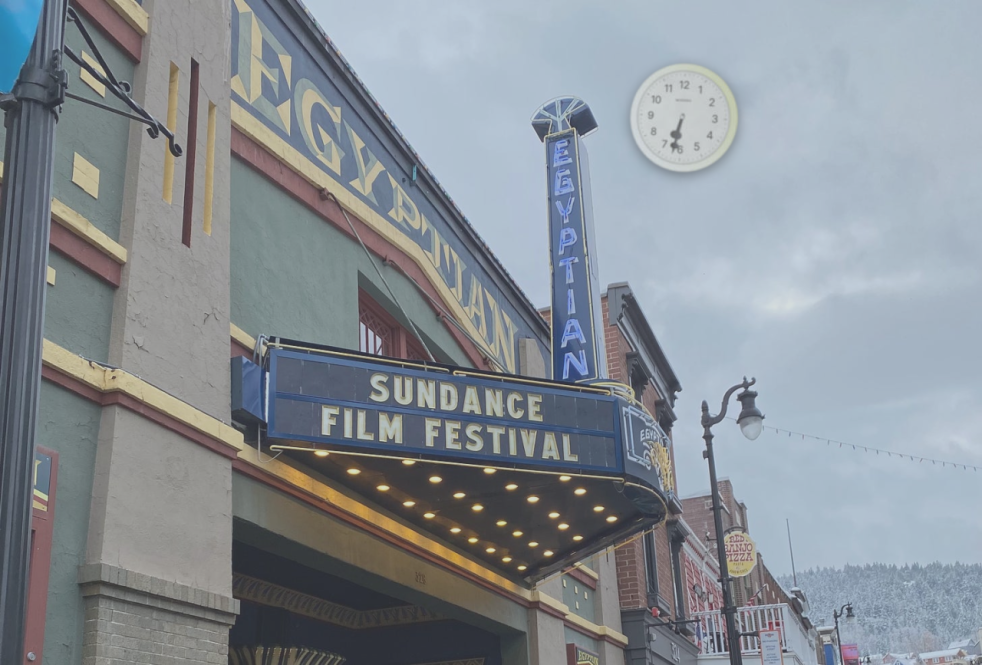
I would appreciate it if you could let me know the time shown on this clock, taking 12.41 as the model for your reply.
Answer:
6.32
